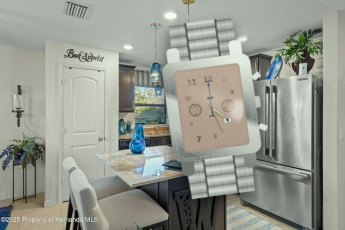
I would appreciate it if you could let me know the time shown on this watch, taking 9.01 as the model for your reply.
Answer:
4.27
